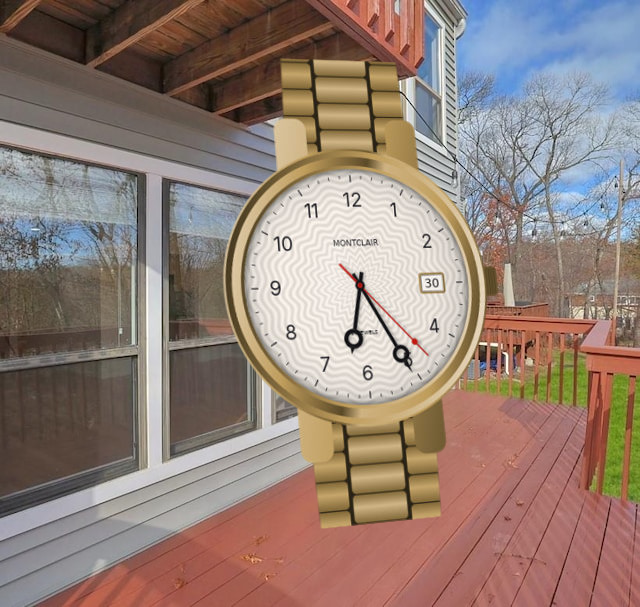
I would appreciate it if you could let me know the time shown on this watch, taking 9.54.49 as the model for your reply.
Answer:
6.25.23
